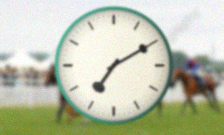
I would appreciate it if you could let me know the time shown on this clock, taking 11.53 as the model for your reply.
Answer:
7.10
